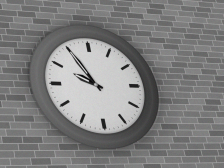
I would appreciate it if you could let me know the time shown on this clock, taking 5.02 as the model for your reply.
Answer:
9.55
